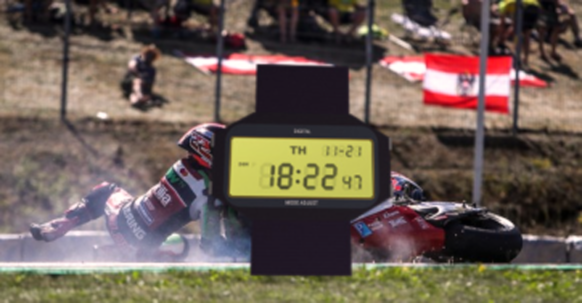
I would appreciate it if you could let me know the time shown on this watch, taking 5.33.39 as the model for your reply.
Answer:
18.22.47
